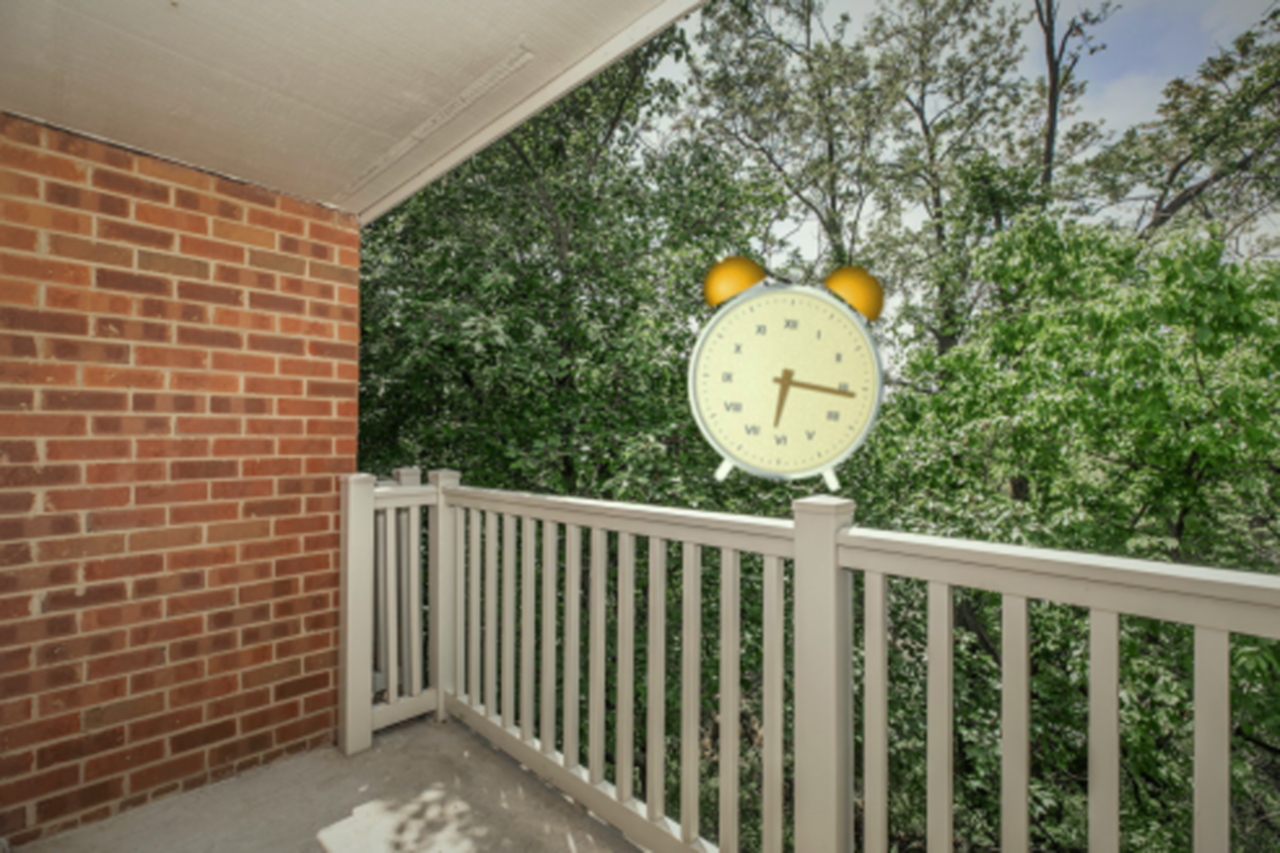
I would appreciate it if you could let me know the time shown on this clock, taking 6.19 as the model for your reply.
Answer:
6.16
